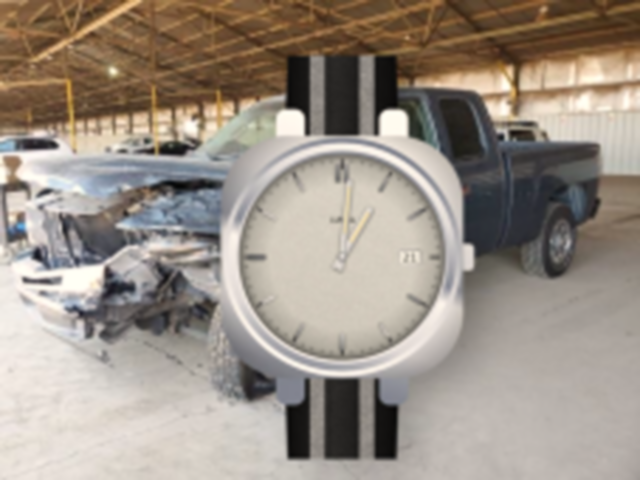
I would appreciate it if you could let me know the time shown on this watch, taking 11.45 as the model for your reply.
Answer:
1.01
